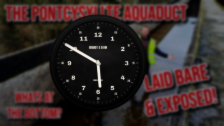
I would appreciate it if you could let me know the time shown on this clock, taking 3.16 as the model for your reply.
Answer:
5.50
